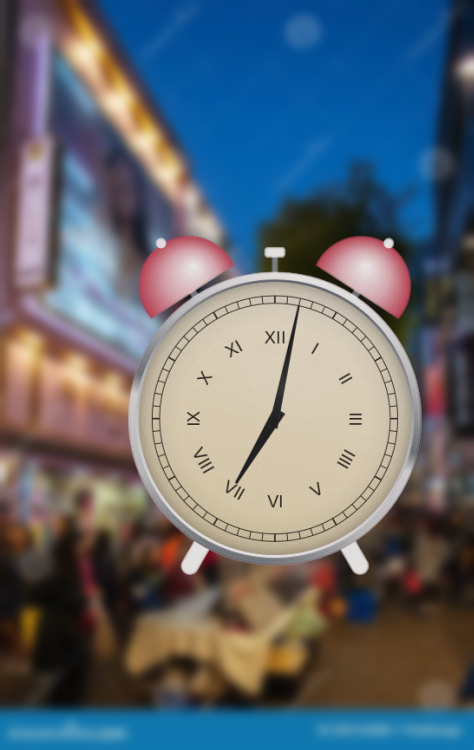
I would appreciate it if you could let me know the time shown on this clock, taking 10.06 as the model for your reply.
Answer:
7.02
